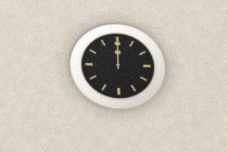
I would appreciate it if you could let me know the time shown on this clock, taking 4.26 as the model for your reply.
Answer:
12.00
